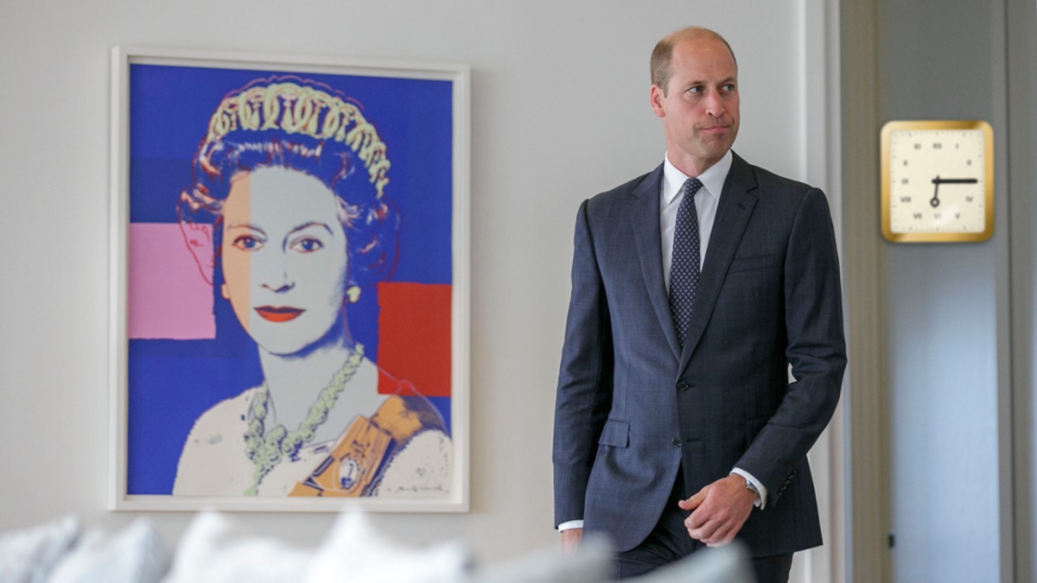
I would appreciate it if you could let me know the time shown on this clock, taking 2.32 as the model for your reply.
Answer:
6.15
